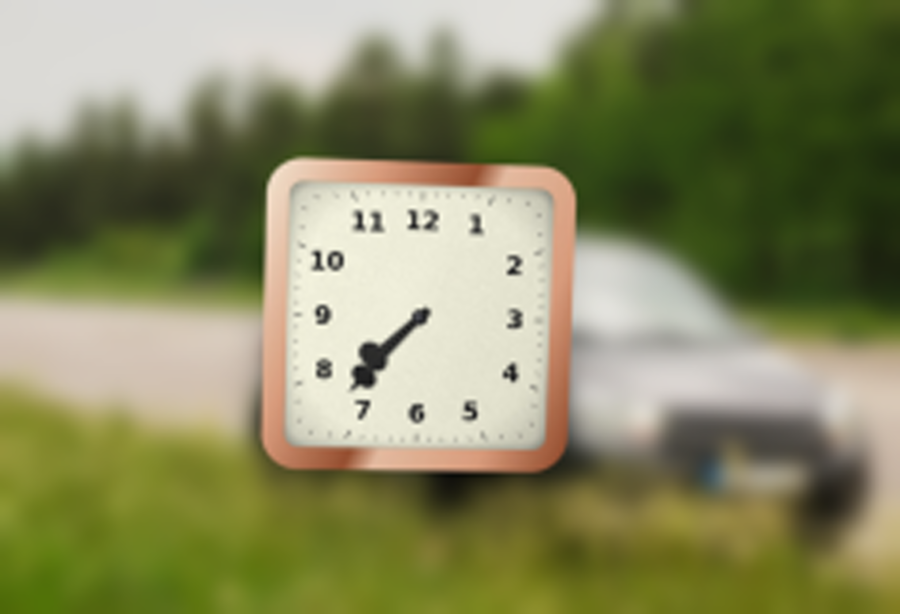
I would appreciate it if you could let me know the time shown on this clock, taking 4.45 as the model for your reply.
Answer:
7.37
